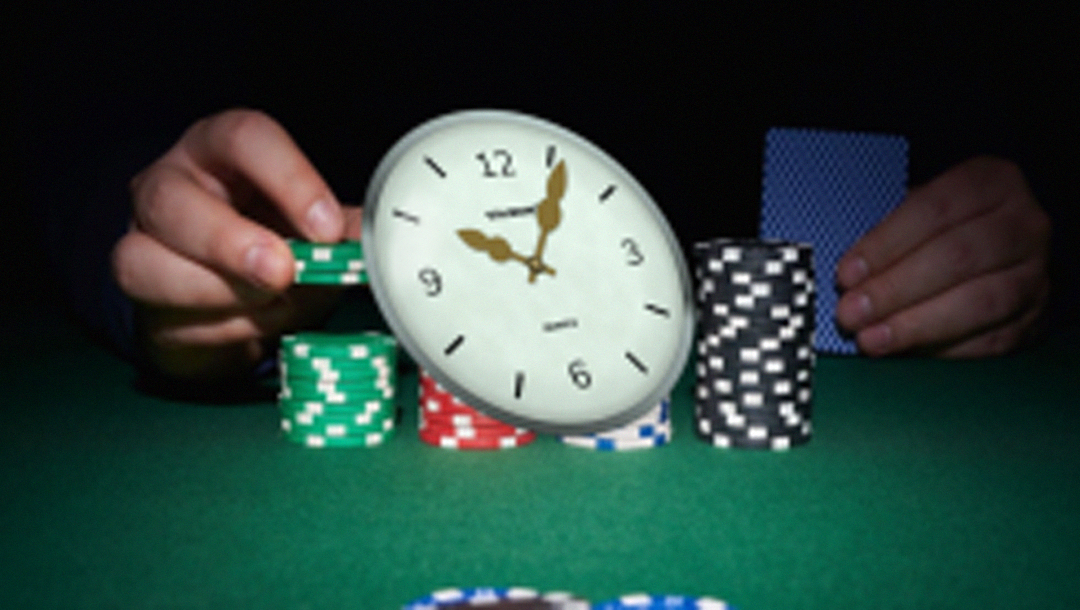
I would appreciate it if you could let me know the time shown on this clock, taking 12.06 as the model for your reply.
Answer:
10.06
